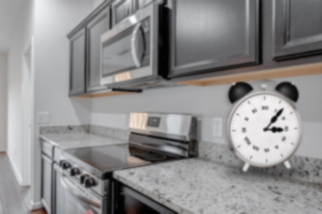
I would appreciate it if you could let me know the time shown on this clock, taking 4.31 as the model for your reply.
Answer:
3.07
